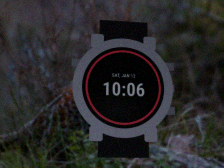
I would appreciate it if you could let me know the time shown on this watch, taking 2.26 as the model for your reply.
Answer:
10.06
